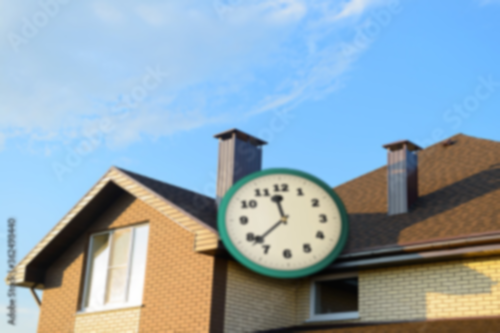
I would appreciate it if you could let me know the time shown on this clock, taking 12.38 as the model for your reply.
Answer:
11.38
